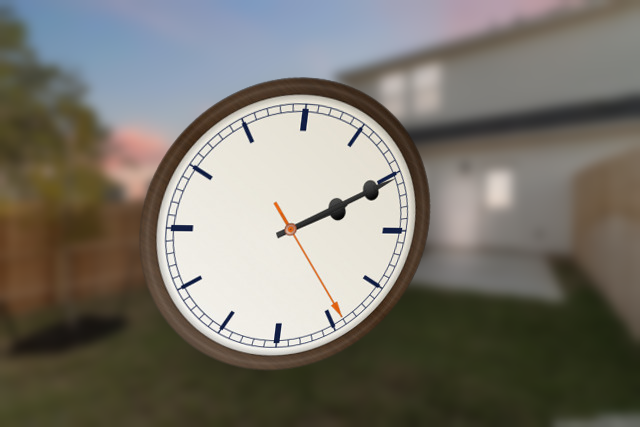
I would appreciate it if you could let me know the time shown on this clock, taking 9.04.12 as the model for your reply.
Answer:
2.10.24
